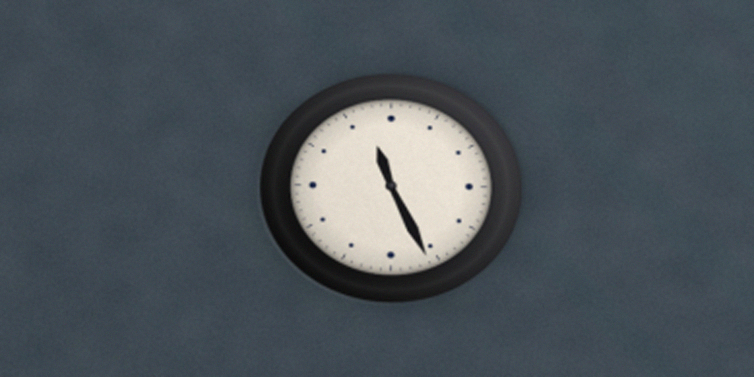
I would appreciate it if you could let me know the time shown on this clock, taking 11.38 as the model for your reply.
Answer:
11.26
